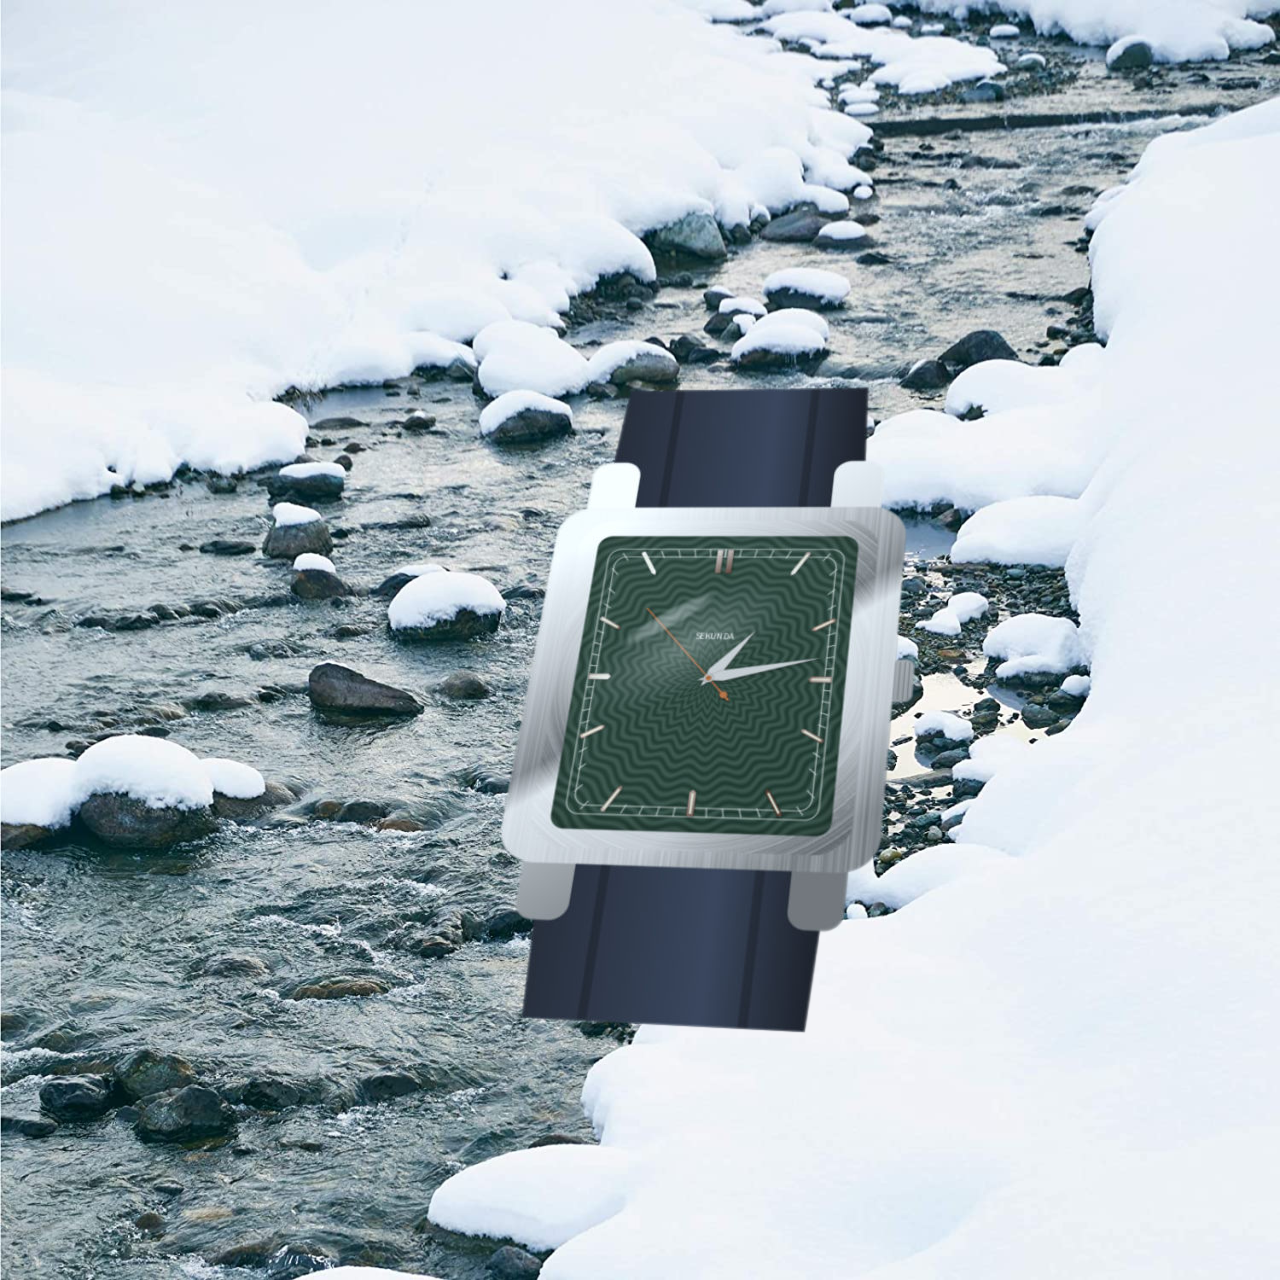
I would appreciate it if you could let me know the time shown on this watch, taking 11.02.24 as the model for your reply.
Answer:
1.12.53
